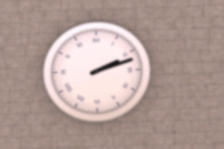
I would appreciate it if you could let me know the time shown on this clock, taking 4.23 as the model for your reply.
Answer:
2.12
